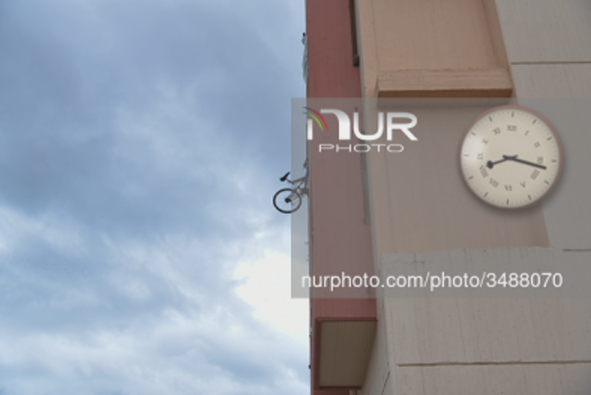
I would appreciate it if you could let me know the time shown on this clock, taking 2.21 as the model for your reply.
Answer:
8.17
